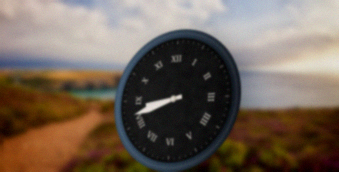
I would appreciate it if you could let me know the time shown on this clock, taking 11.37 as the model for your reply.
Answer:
8.42
